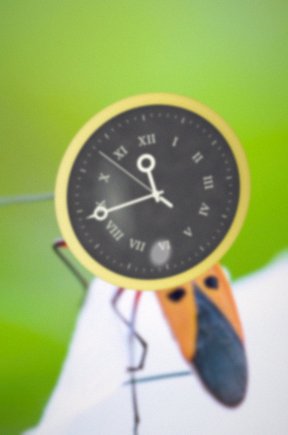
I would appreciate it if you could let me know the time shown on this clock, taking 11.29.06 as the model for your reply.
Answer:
11.43.53
